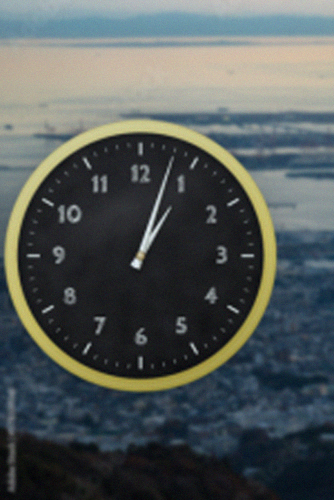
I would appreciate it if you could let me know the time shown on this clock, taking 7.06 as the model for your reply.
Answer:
1.03
